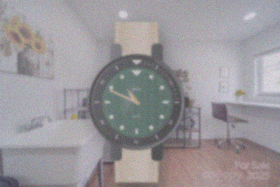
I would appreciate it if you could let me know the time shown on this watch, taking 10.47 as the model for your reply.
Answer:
10.49
